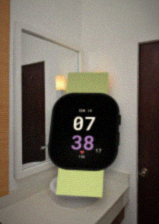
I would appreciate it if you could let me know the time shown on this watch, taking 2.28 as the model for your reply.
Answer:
7.38
